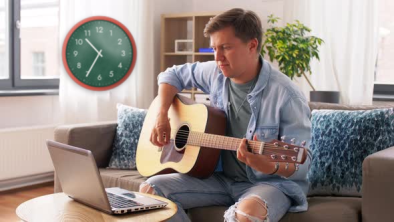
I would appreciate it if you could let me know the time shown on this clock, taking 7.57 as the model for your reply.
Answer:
10.35
